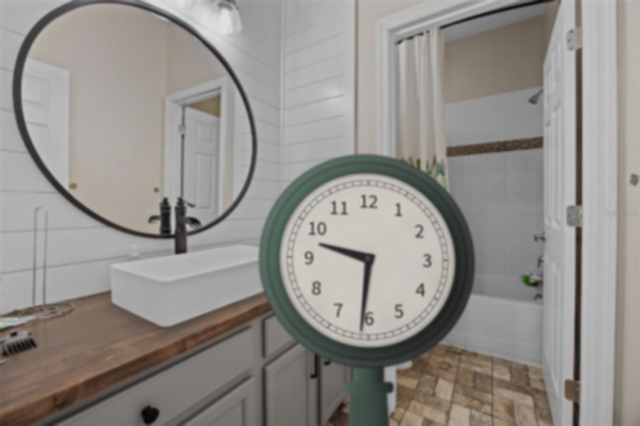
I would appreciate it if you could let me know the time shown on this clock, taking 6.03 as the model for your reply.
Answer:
9.31
